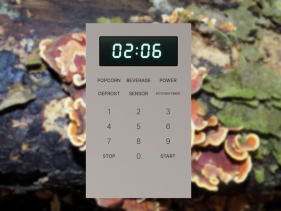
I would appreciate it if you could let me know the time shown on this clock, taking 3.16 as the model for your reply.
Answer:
2.06
